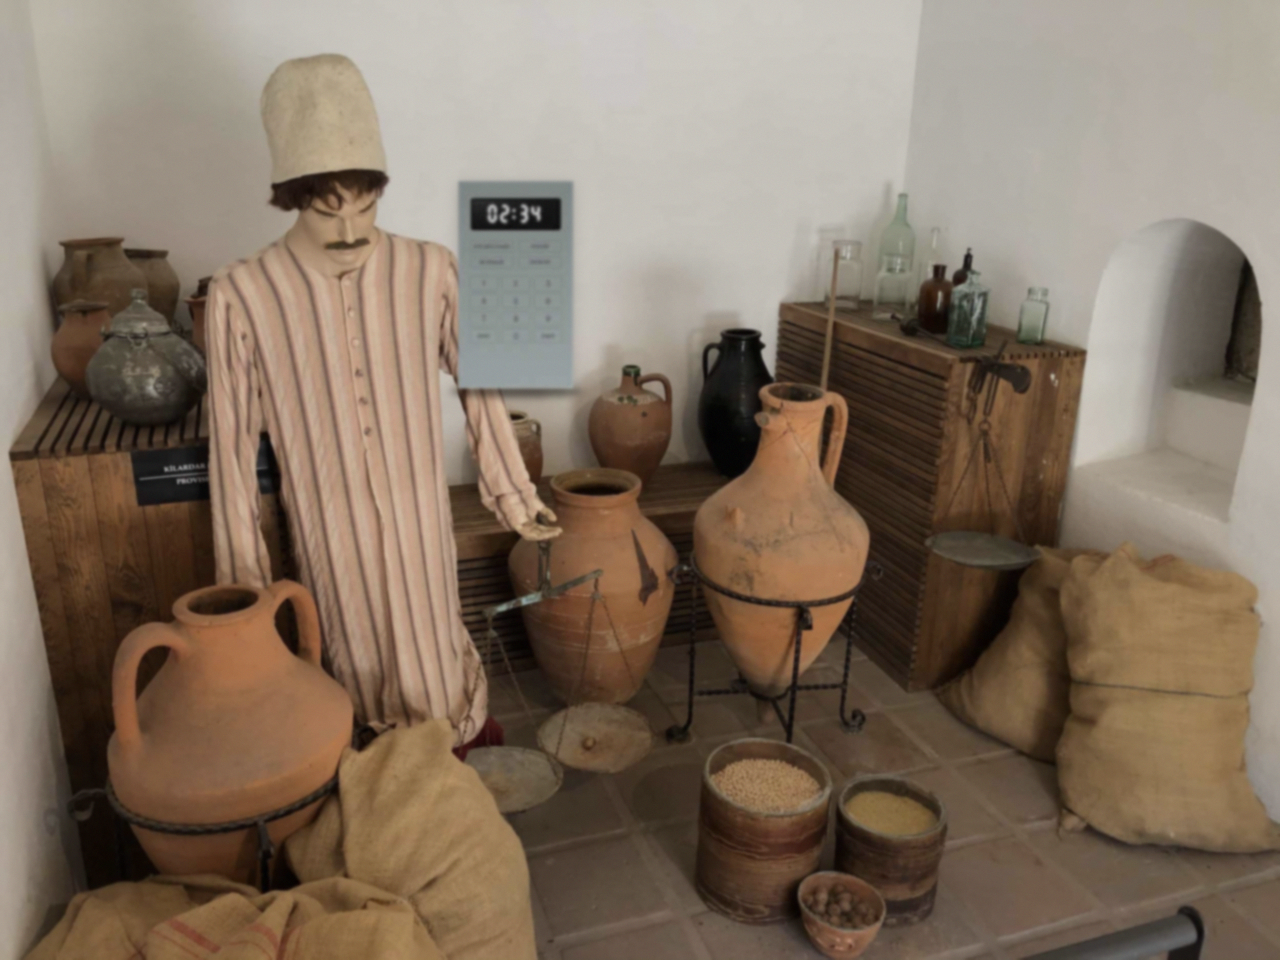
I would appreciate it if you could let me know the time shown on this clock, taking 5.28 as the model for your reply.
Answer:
2.34
